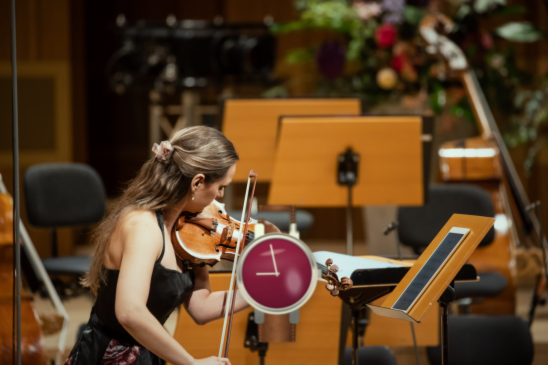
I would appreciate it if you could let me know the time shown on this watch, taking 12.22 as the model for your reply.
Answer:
8.58
